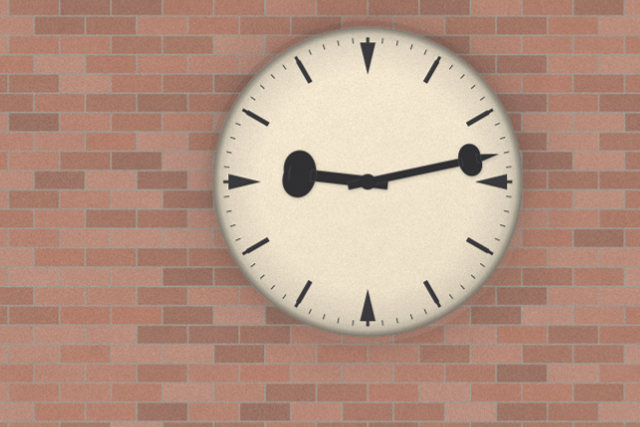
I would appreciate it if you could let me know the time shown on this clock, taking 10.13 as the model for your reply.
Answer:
9.13
